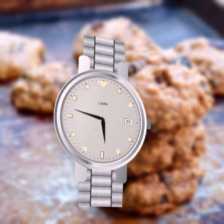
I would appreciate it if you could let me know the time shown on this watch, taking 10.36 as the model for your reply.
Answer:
5.47
